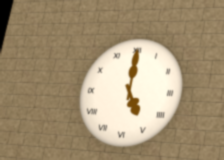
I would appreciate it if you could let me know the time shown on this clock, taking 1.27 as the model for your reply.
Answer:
5.00
